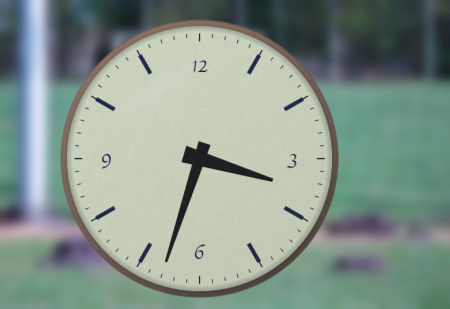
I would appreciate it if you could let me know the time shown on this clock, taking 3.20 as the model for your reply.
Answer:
3.33
